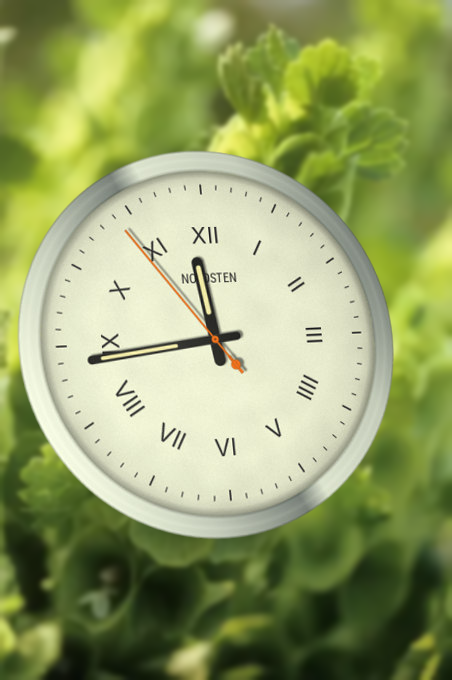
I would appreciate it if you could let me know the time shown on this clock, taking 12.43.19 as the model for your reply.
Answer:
11.43.54
